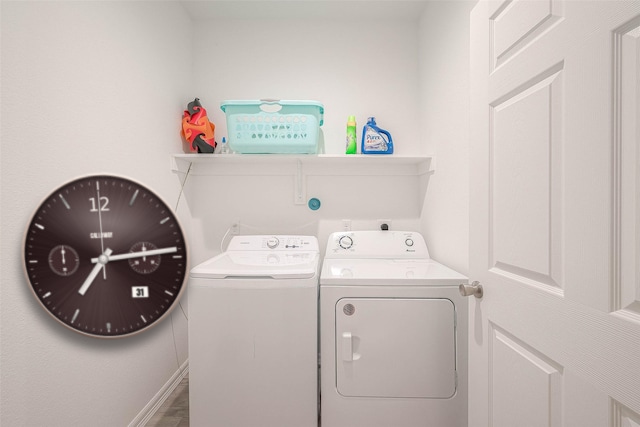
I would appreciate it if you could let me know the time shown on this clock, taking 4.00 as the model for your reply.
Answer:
7.14
